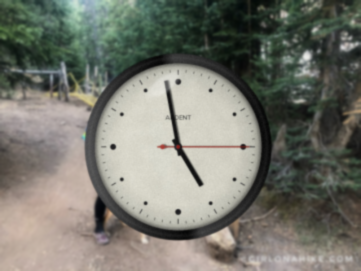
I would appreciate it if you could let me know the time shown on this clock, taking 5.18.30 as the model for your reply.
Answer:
4.58.15
